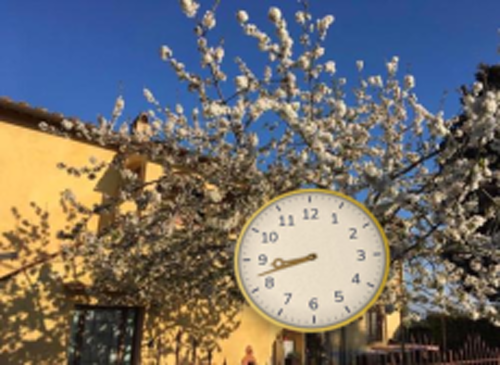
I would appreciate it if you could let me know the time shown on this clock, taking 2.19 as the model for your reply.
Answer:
8.42
